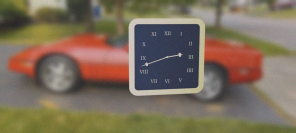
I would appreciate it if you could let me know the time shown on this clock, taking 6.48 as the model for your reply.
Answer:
2.42
